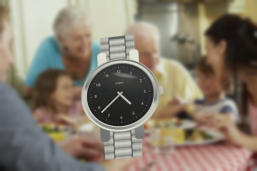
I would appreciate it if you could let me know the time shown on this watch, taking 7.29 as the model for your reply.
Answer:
4.38
